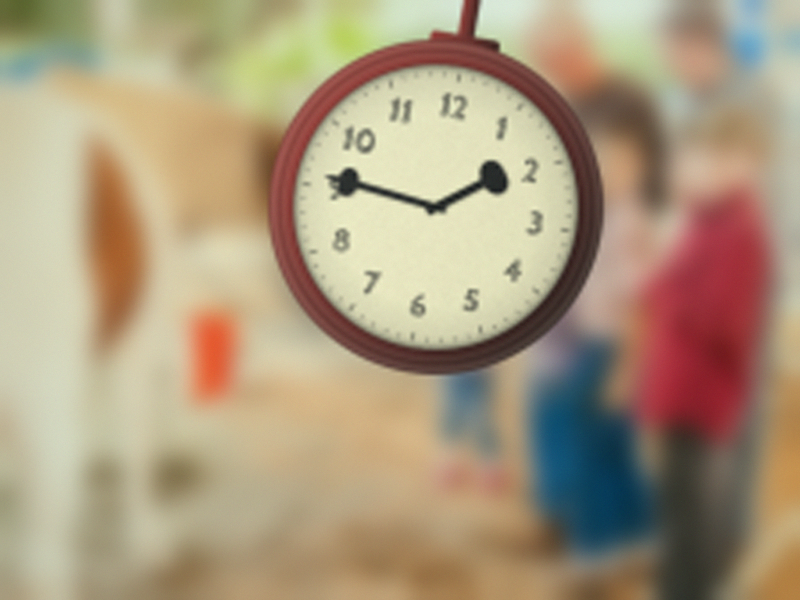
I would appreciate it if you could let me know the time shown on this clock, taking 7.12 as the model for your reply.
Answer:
1.46
